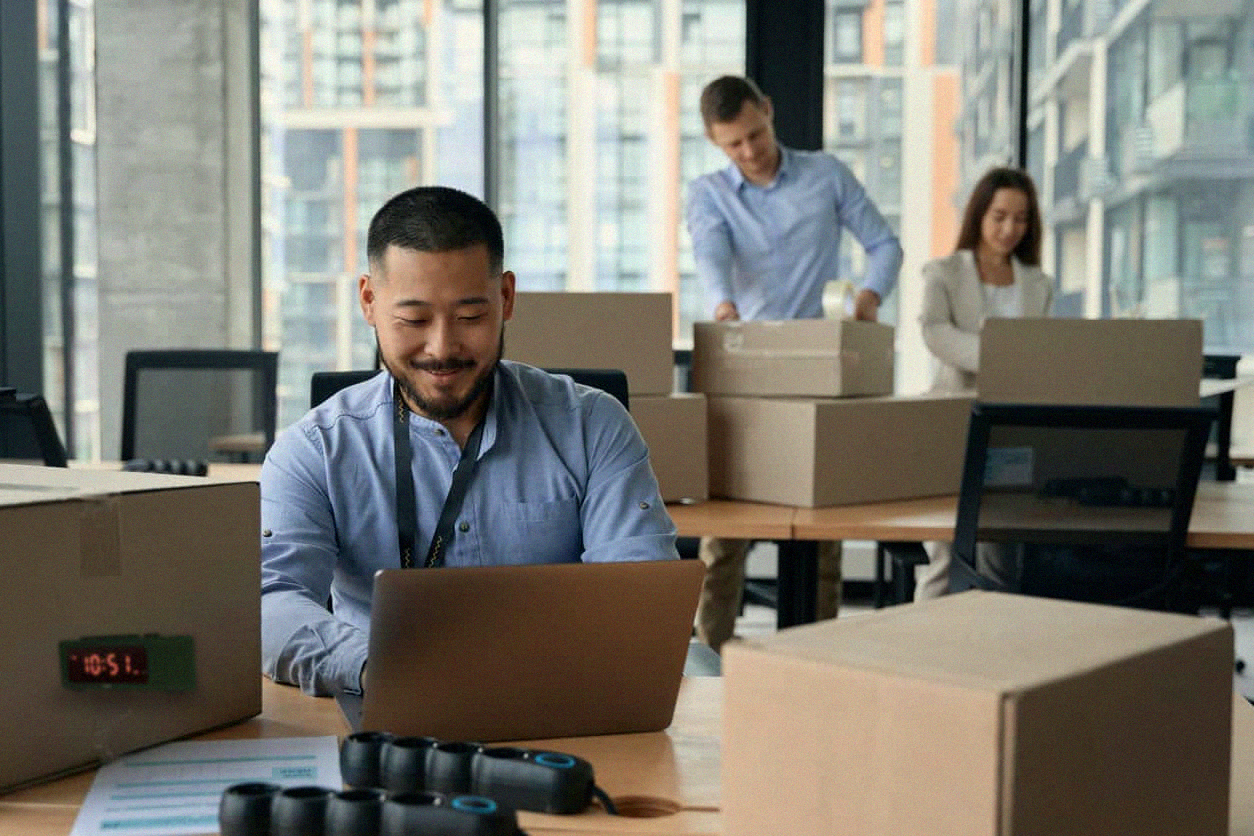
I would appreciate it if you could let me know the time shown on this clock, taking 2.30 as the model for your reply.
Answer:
10.51
